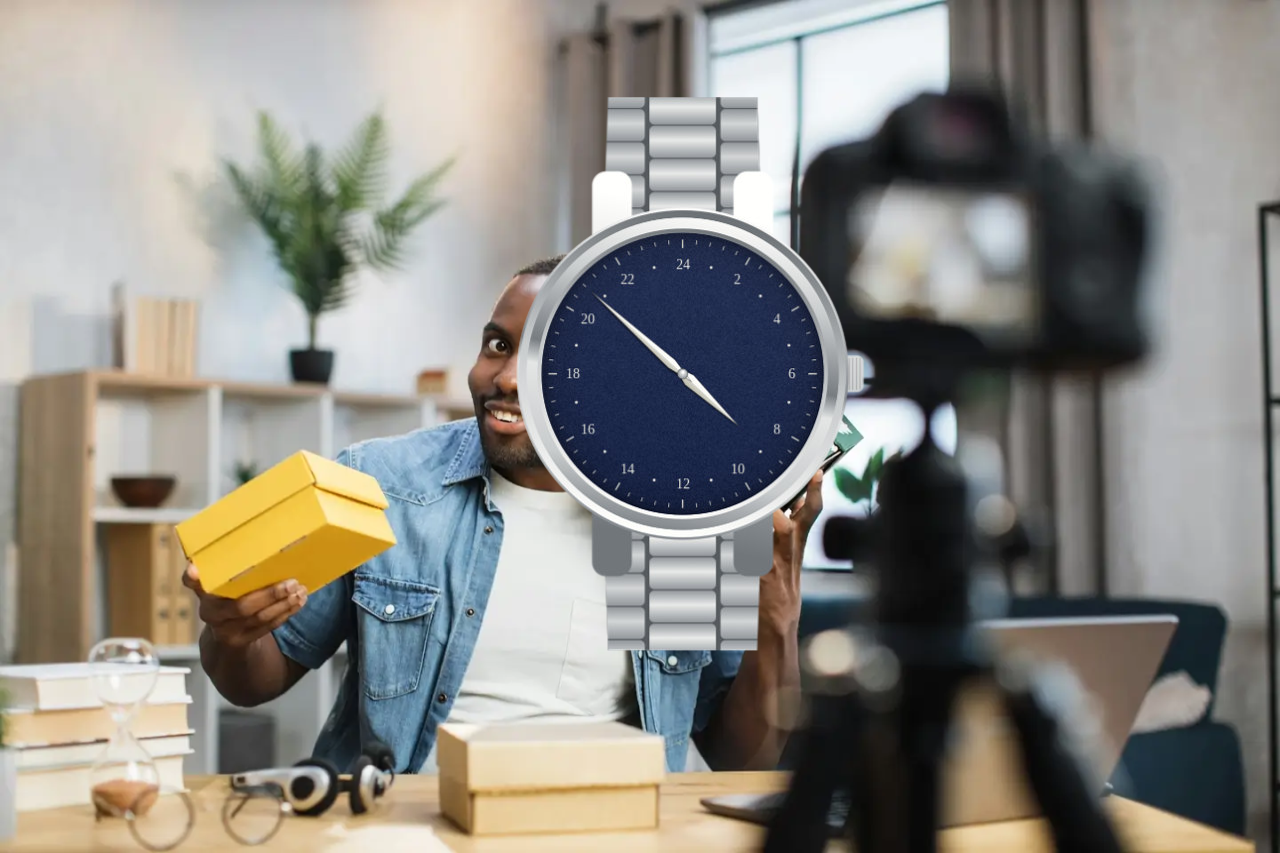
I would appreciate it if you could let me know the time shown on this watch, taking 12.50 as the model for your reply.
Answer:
8.52
